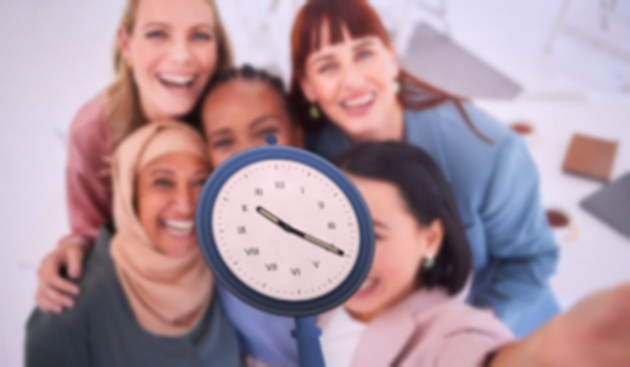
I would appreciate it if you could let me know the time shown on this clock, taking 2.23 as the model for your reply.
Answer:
10.20
